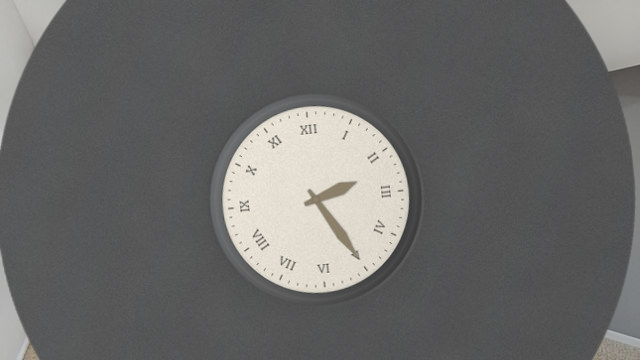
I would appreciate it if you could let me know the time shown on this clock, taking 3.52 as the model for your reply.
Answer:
2.25
